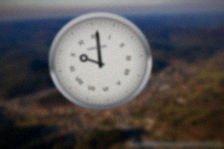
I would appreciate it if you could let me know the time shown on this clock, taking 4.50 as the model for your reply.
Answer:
10.01
